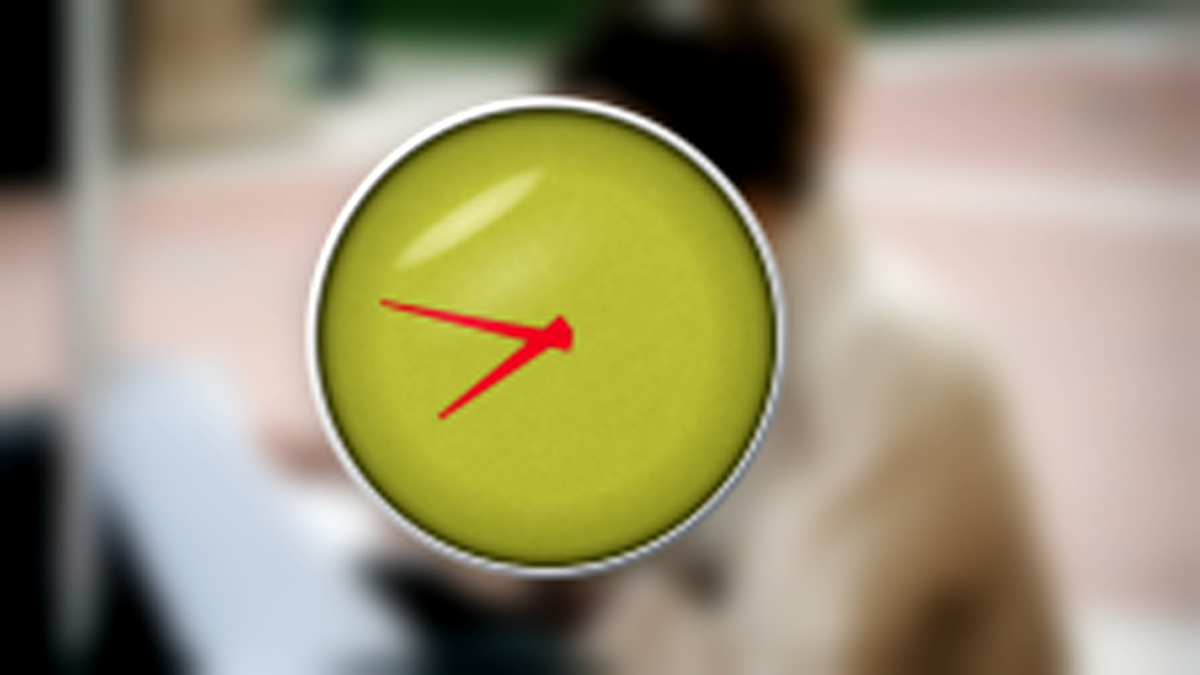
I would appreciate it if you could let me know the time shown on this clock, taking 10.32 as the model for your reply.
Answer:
7.47
